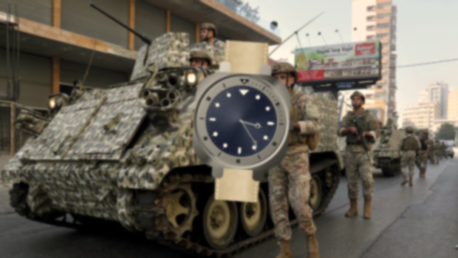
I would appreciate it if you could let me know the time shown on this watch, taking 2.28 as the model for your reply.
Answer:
3.24
